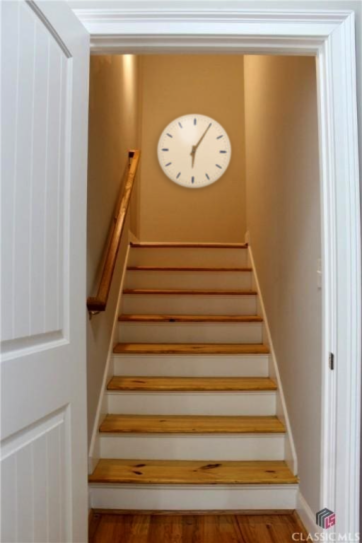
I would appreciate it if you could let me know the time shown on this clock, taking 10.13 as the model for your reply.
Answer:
6.05
